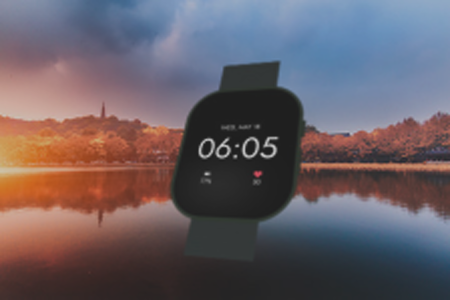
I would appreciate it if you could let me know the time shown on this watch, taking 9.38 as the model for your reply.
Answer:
6.05
